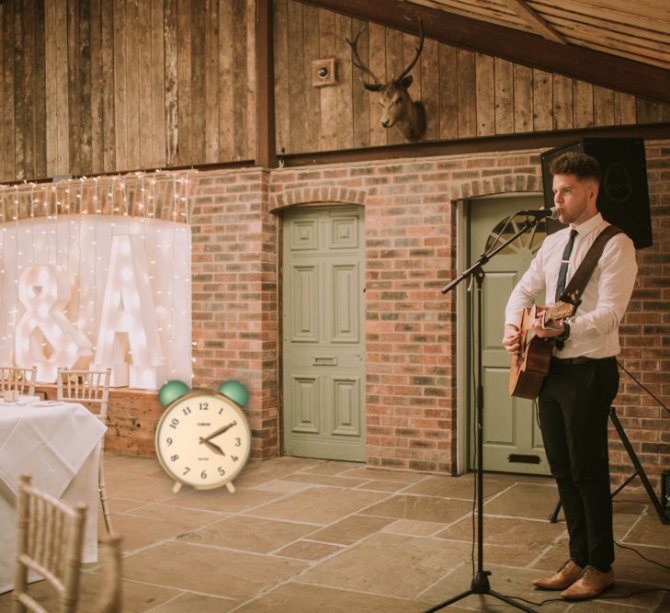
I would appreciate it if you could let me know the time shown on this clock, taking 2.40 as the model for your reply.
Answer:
4.10
